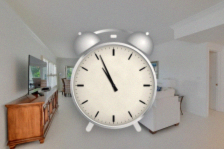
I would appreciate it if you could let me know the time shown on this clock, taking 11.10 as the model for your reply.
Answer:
10.56
